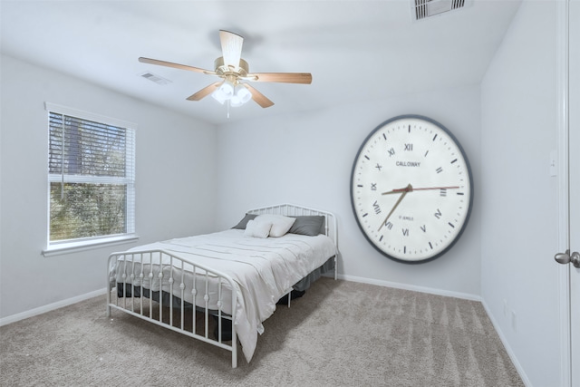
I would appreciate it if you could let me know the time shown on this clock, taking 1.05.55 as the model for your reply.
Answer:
8.36.14
